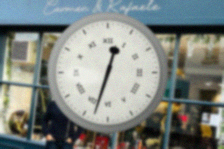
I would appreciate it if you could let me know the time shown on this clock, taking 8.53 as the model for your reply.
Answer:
12.33
